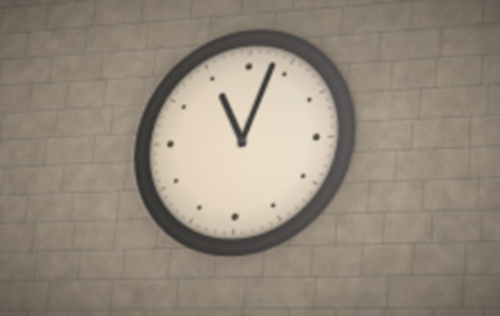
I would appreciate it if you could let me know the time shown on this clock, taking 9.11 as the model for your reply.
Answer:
11.03
